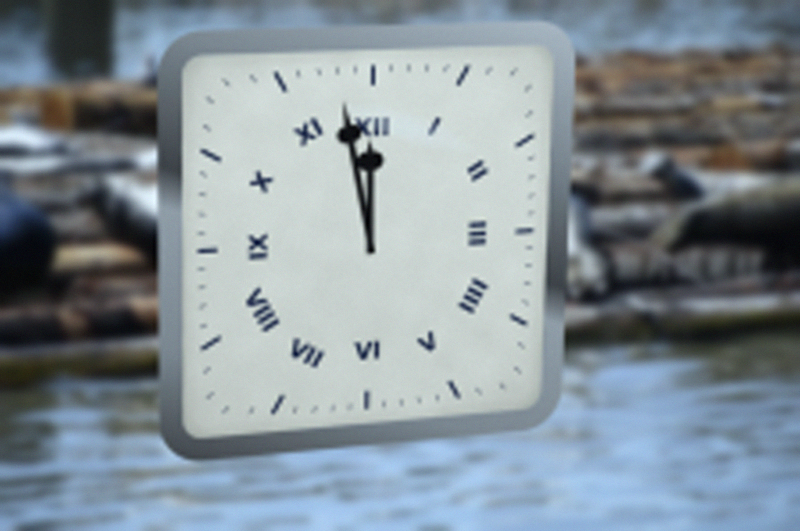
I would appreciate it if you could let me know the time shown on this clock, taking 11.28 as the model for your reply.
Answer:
11.58
